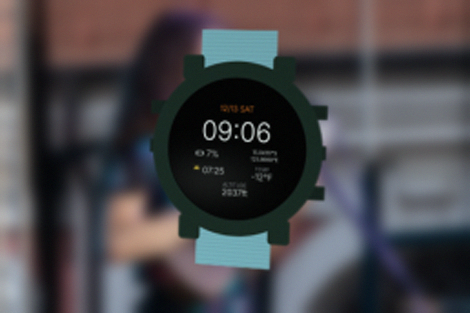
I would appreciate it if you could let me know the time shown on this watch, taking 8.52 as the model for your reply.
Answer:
9.06
